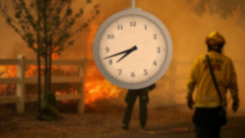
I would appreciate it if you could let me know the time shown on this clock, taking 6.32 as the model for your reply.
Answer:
7.42
